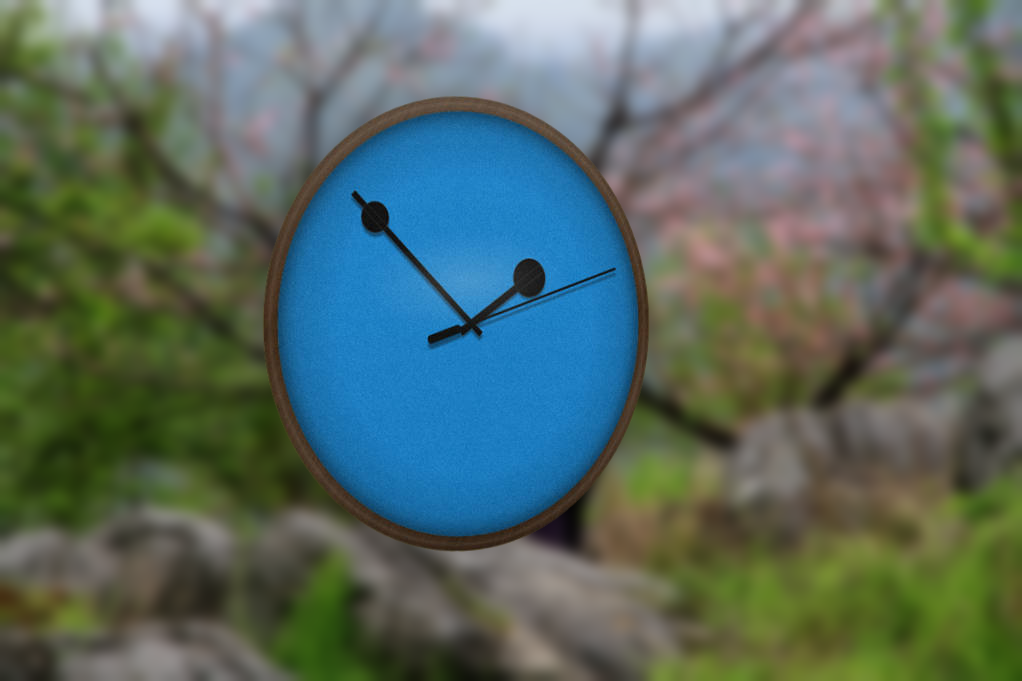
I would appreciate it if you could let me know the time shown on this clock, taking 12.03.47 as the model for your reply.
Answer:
1.52.12
